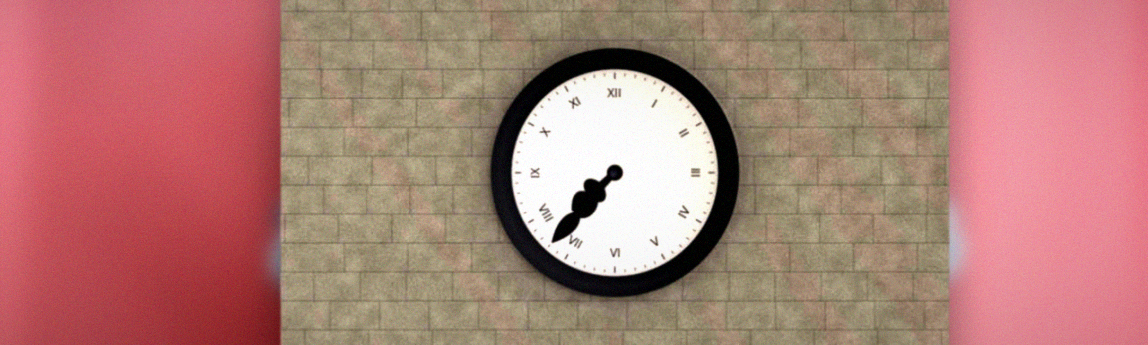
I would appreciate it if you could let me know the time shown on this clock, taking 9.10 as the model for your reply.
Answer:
7.37
